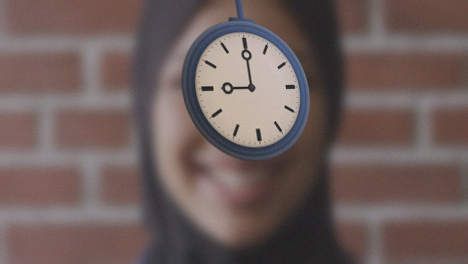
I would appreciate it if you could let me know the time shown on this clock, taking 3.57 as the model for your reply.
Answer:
9.00
